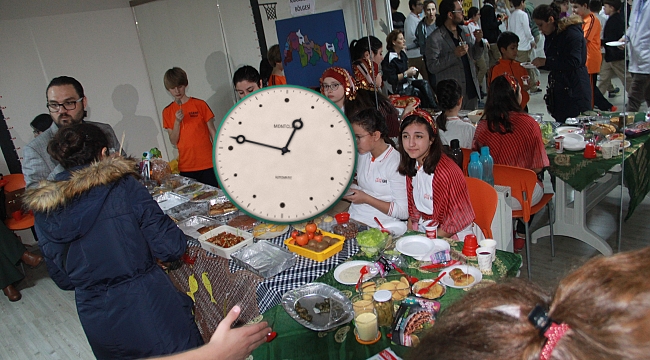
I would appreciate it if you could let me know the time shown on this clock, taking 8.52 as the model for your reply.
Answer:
12.47
